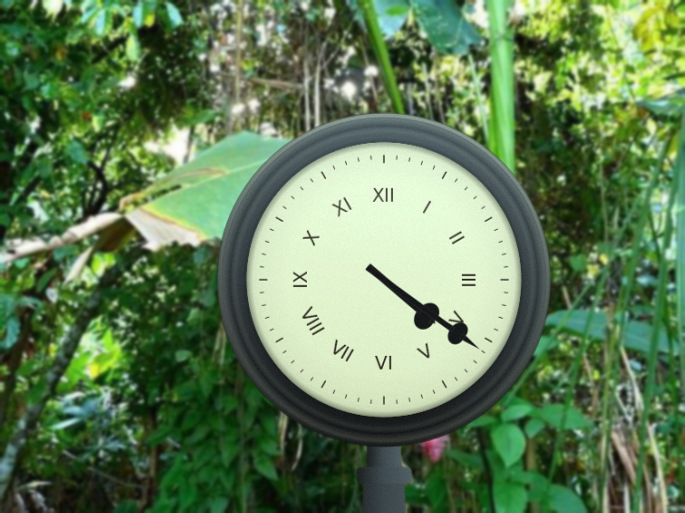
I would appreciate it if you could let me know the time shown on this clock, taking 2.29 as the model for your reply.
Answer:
4.21
